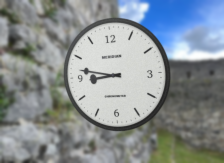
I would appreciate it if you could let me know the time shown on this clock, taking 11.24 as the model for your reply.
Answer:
8.47
